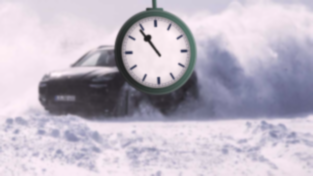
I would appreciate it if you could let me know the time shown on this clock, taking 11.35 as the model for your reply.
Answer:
10.54
